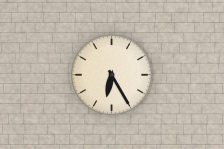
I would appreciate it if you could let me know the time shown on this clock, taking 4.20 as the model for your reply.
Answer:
6.25
